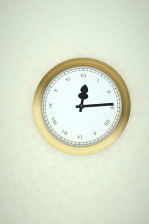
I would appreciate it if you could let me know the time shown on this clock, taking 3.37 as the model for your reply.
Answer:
12.14
